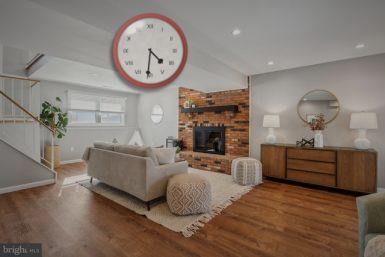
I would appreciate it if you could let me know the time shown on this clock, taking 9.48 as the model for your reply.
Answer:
4.31
